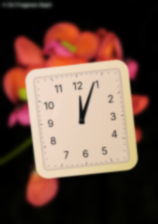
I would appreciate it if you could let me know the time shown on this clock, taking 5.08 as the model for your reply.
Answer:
12.04
